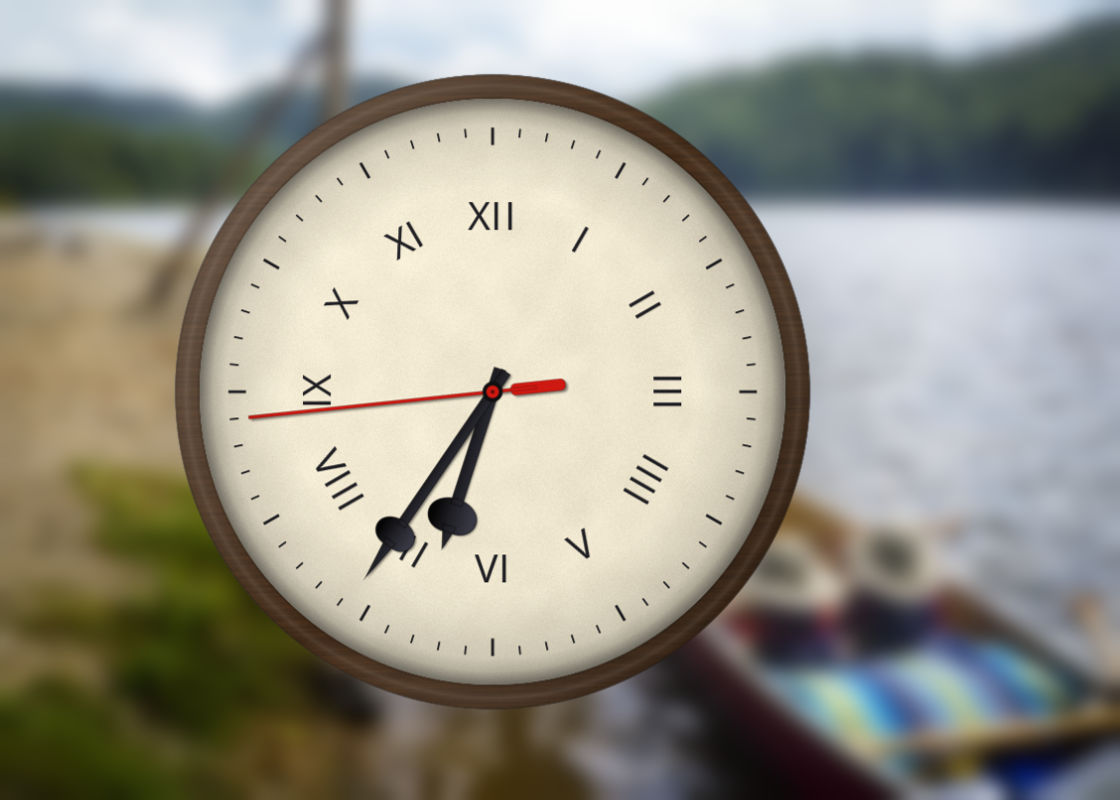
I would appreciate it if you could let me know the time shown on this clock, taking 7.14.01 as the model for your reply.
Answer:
6.35.44
